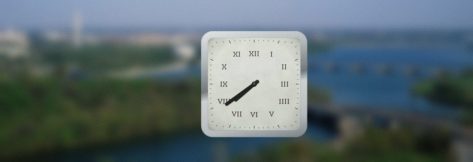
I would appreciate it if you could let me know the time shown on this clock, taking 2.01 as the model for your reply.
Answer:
7.39
